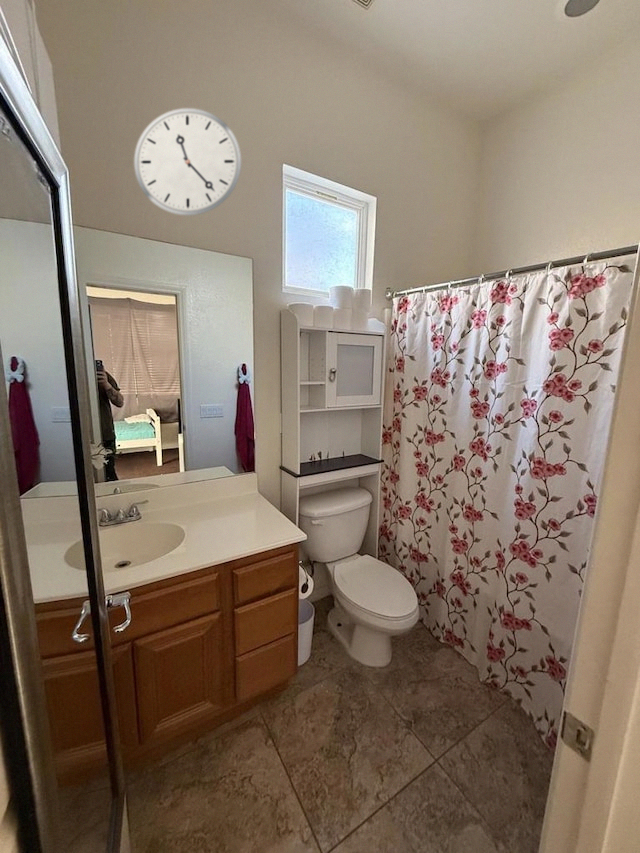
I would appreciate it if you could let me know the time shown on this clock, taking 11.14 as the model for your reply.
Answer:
11.23
